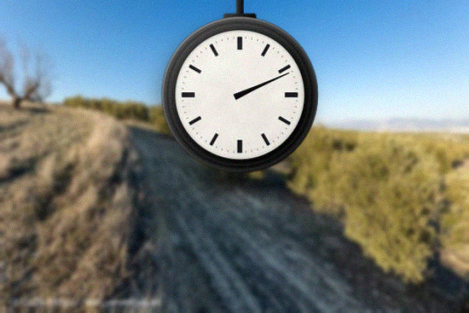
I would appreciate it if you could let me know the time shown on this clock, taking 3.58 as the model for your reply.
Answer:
2.11
